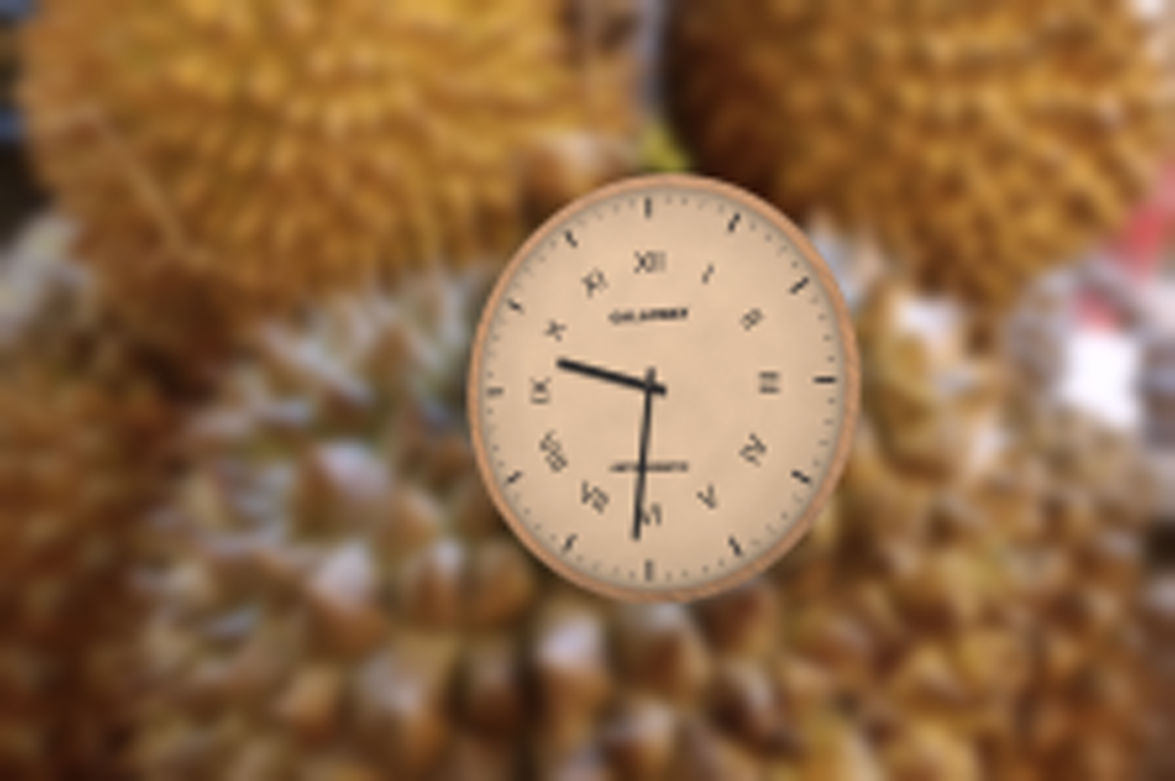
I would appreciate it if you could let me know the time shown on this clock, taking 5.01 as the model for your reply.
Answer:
9.31
